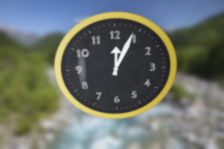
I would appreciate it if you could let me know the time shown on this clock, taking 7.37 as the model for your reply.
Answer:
12.04
